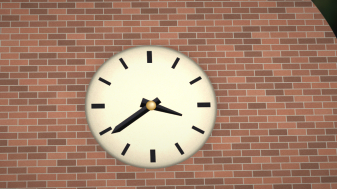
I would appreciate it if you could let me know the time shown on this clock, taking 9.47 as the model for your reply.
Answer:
3.39
